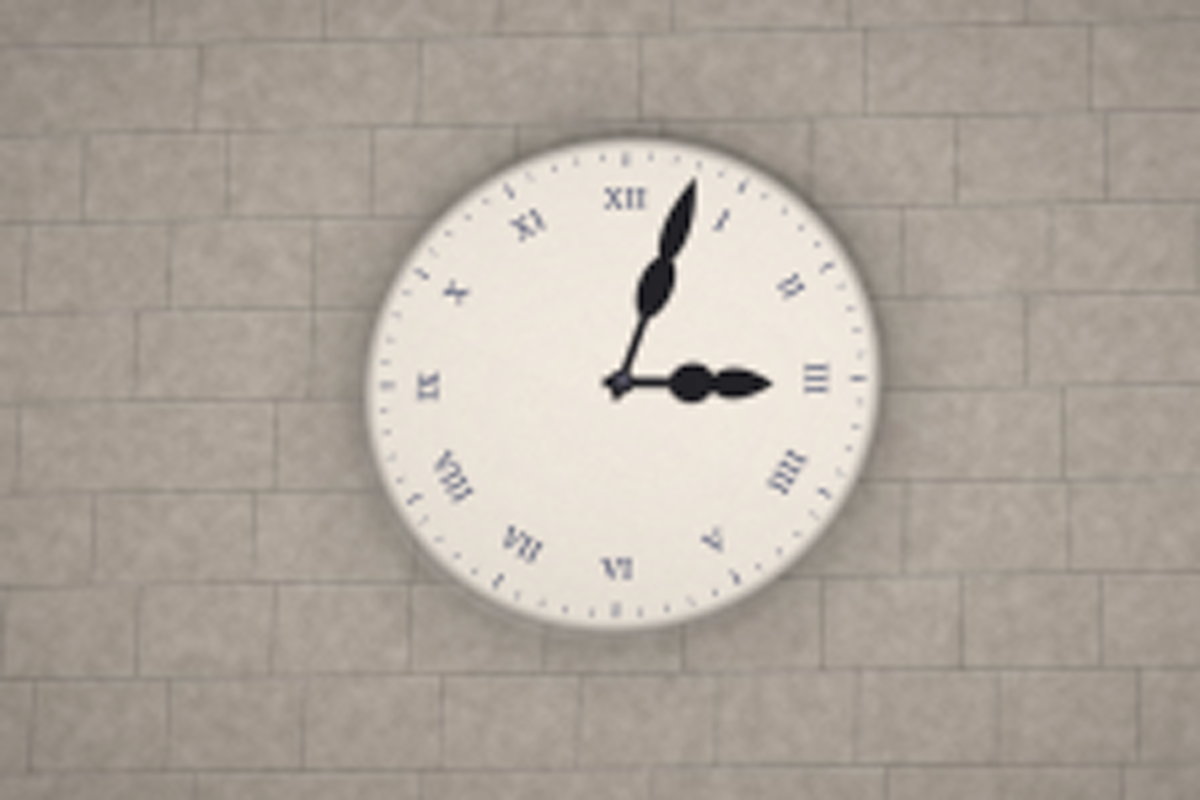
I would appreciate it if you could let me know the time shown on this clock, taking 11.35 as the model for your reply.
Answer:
3.03
